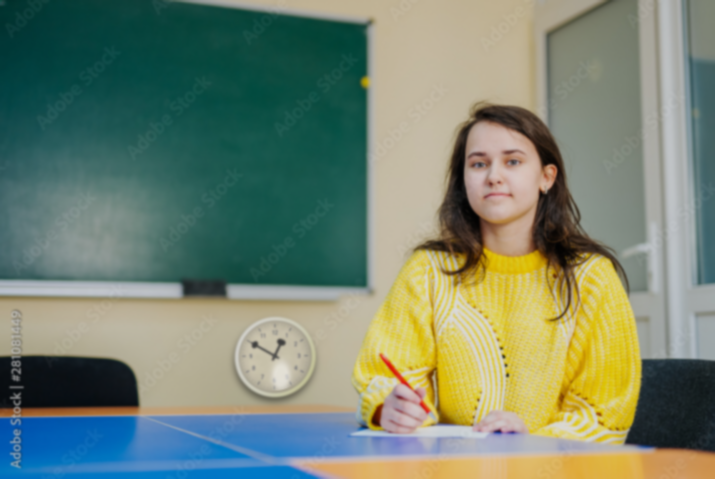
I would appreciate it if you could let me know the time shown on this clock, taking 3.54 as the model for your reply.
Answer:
12.50
